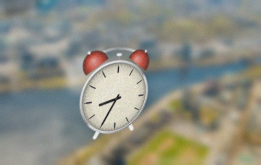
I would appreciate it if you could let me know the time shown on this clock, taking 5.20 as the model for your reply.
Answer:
8.35
